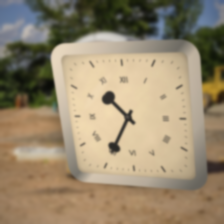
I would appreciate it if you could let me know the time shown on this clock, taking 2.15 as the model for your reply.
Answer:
10.35
